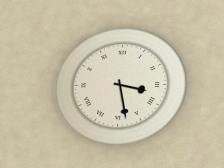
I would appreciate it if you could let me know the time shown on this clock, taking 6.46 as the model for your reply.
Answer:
3.28
